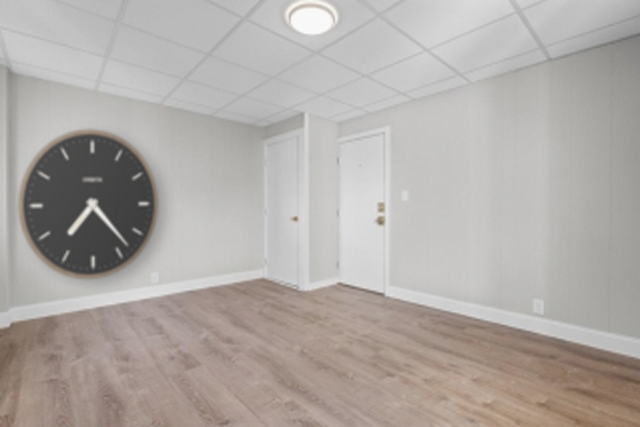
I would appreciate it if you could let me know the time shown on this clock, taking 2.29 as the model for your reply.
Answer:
7.23
